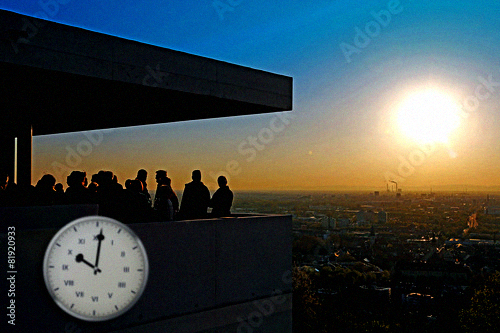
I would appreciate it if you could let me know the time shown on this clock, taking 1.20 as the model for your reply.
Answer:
10.01
